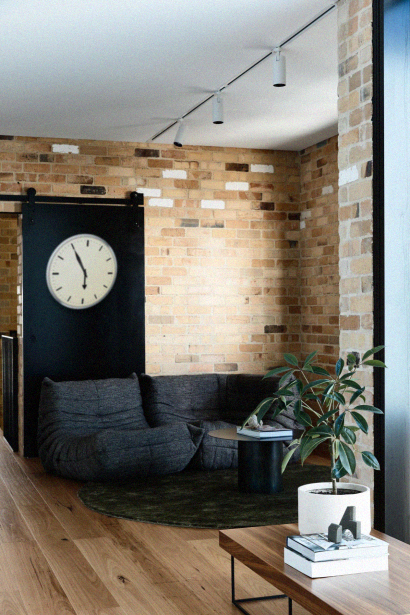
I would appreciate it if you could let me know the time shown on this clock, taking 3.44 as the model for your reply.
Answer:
5.55
